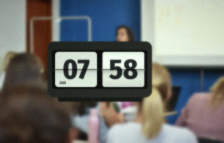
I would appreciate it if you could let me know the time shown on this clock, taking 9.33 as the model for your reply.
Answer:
7.58
